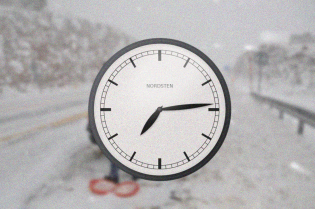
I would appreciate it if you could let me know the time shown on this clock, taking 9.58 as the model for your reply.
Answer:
7.14
